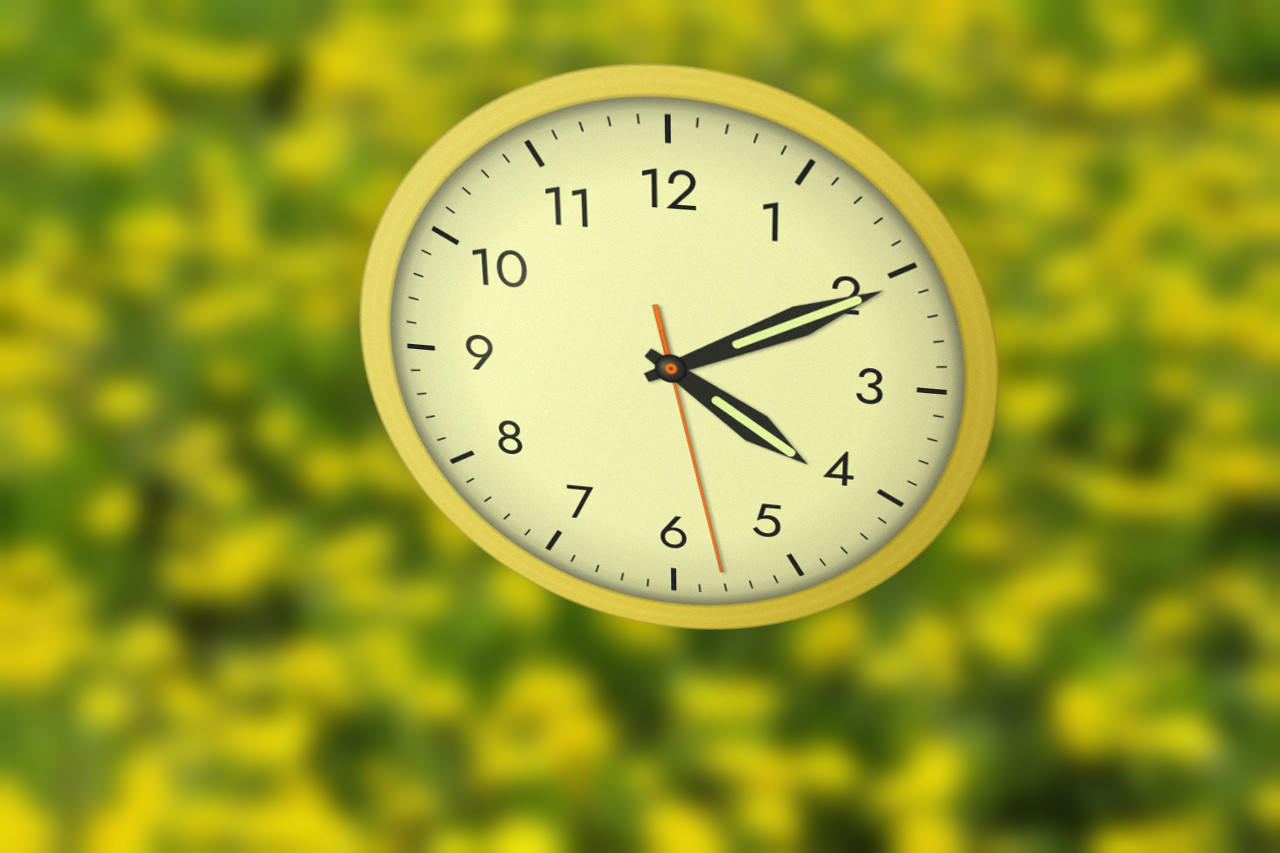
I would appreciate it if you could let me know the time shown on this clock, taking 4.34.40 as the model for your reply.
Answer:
4.10.28
